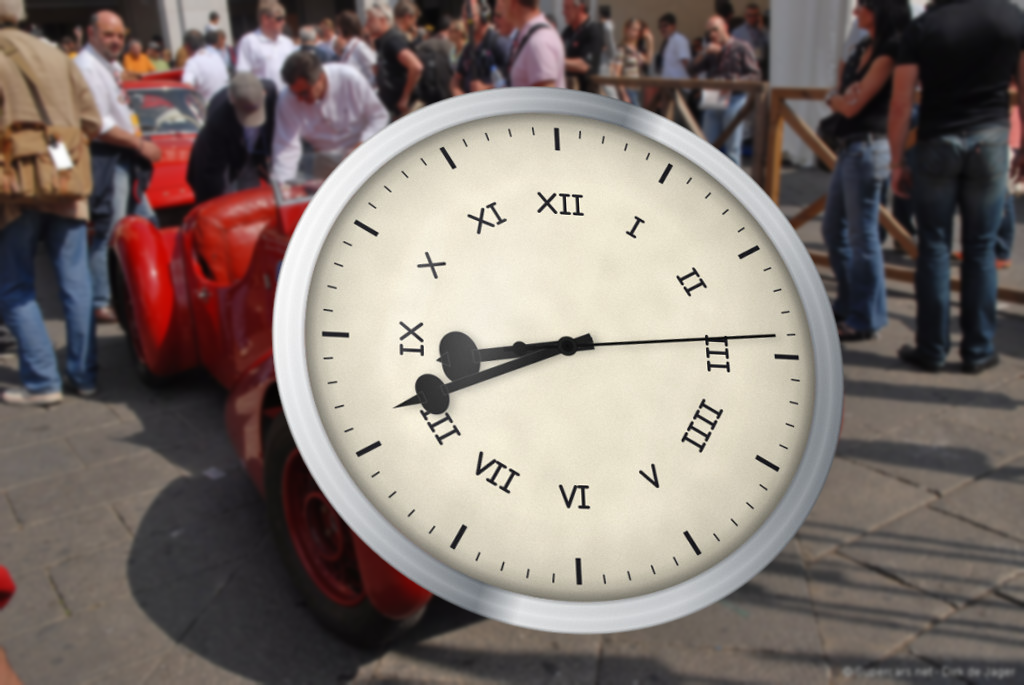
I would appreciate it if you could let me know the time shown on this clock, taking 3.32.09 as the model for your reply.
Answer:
8.41.14
